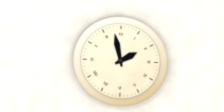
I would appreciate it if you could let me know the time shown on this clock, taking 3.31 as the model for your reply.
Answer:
1.58
